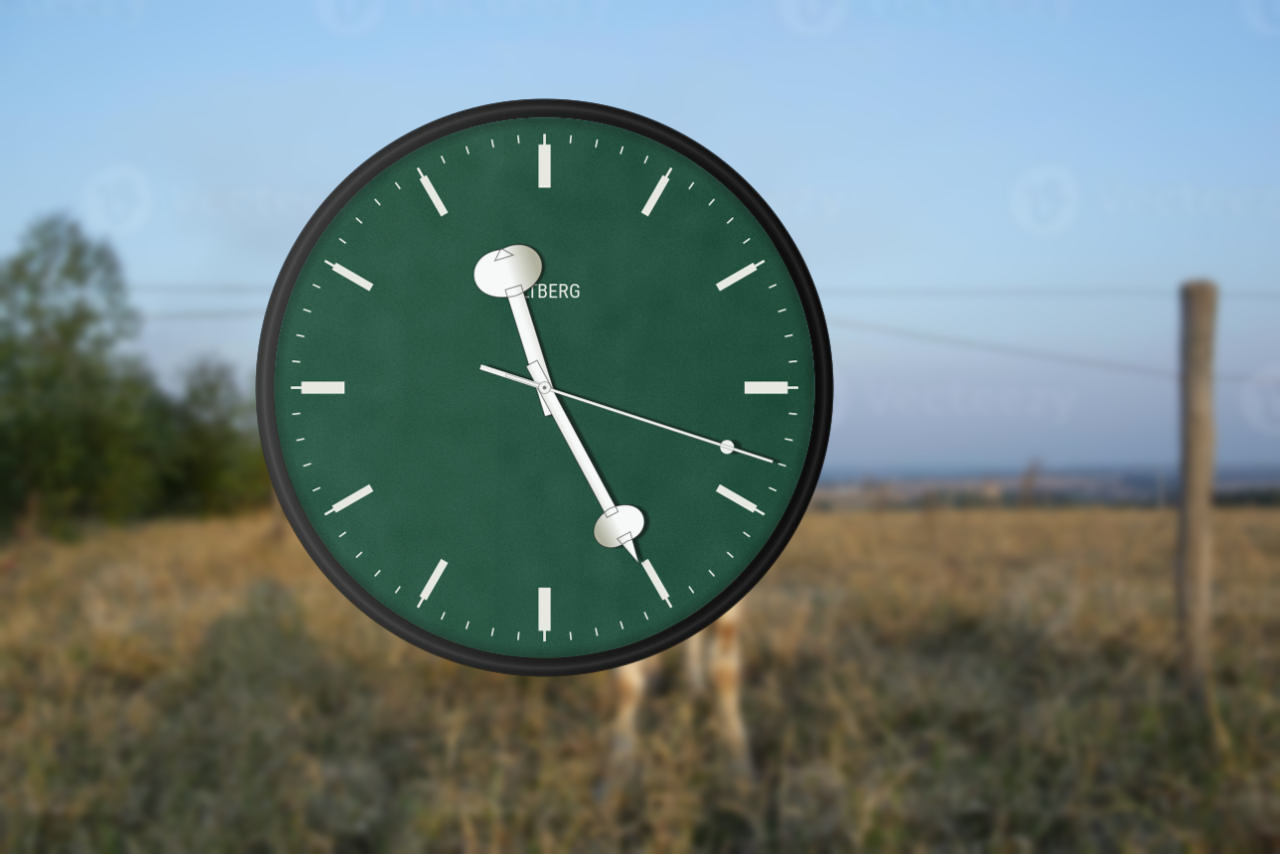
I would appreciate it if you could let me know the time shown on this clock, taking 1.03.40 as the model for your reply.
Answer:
11.25.18
